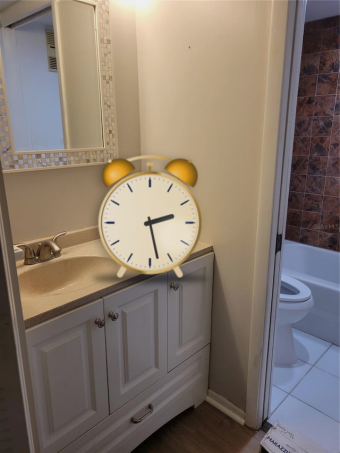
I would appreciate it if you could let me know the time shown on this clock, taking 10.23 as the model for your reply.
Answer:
2.28
